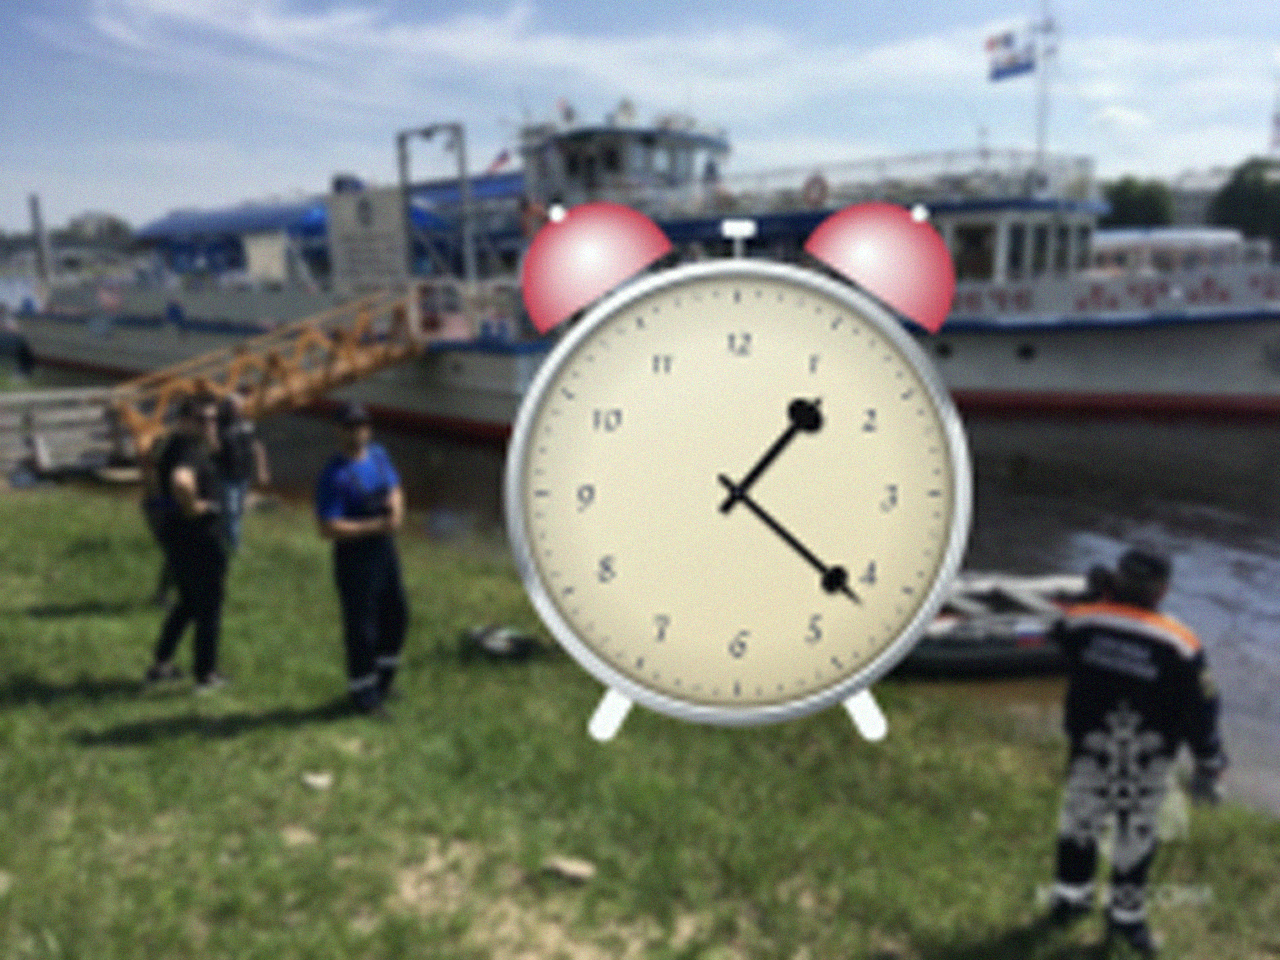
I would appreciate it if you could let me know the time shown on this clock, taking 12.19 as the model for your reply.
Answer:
1.22
